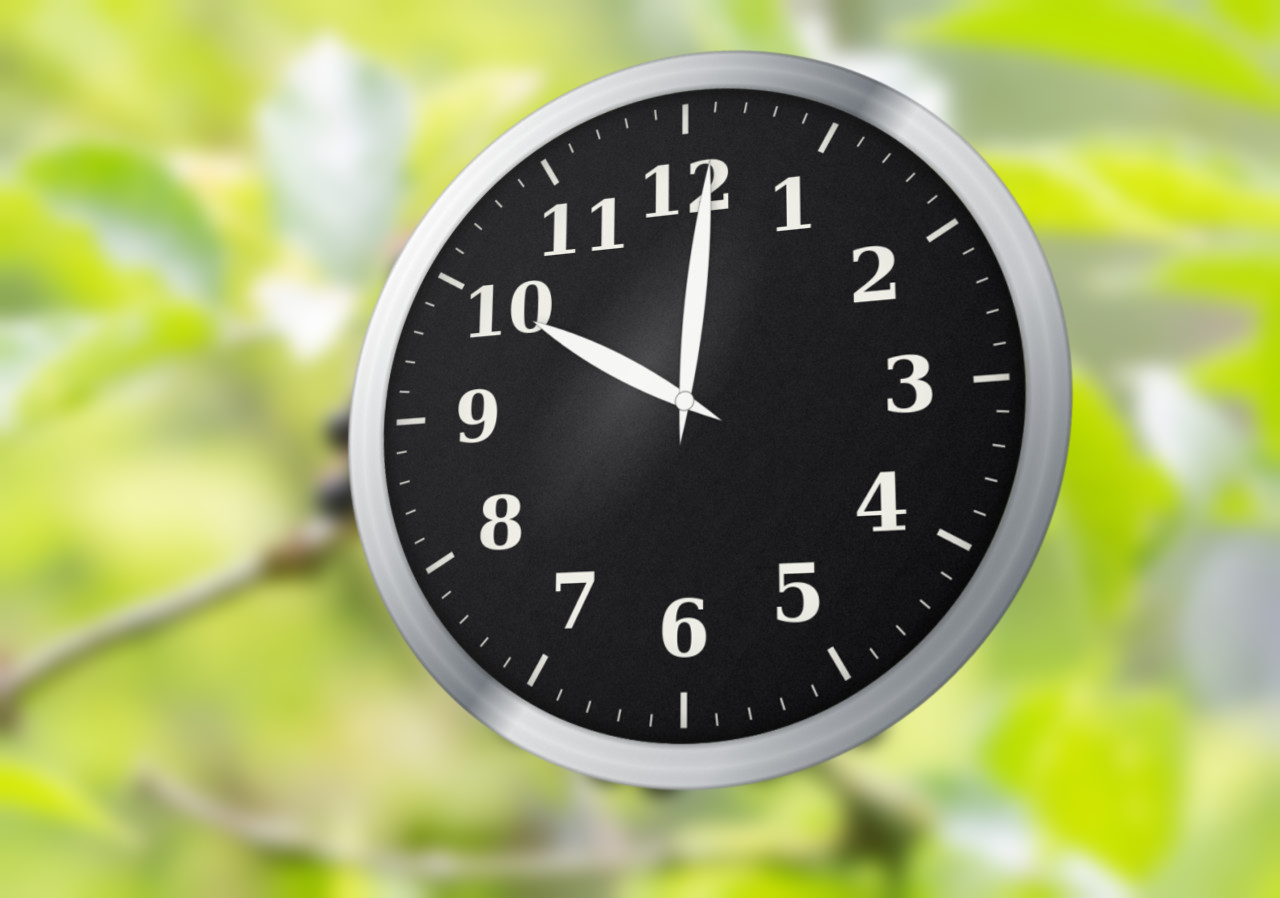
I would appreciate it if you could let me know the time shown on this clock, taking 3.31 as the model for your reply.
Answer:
10.01
